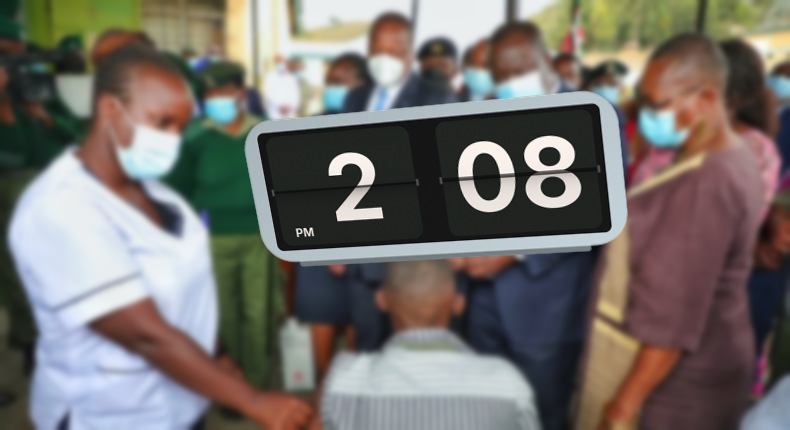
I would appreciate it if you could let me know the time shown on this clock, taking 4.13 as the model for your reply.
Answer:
2.08
